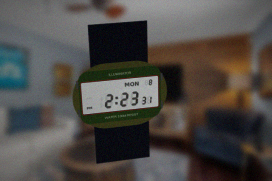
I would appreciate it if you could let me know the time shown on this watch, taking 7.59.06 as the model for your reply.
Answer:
2.23.31
